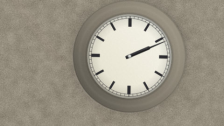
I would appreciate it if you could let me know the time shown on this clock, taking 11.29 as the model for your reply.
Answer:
2.11
